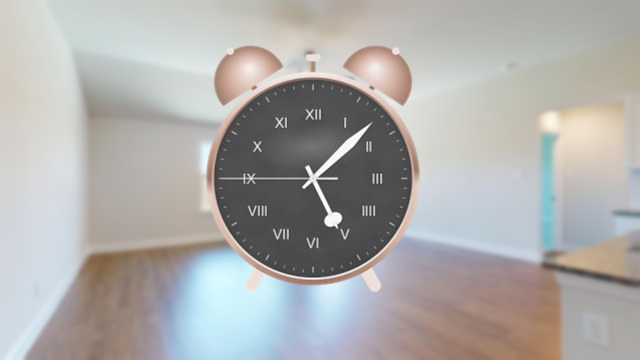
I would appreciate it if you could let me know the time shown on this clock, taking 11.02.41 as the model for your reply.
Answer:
5.07.45
